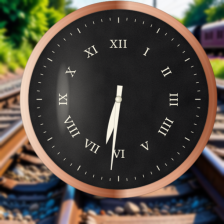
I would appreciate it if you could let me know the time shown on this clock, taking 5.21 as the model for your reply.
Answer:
6.31
